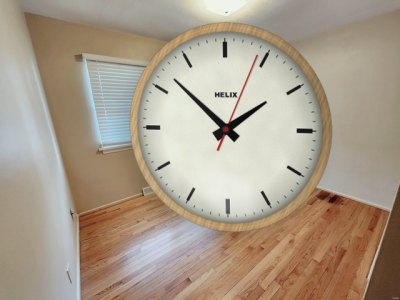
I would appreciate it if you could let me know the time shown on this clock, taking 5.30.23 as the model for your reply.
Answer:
1.52.04
